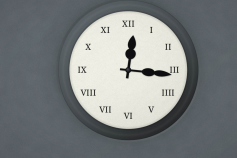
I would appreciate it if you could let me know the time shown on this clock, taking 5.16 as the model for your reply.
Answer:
12.16
